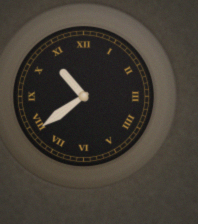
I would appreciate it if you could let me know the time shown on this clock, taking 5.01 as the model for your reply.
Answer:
10.39
